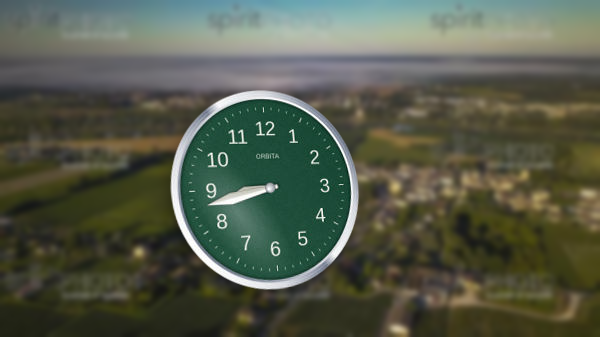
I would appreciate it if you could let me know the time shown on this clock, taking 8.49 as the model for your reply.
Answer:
8.43
